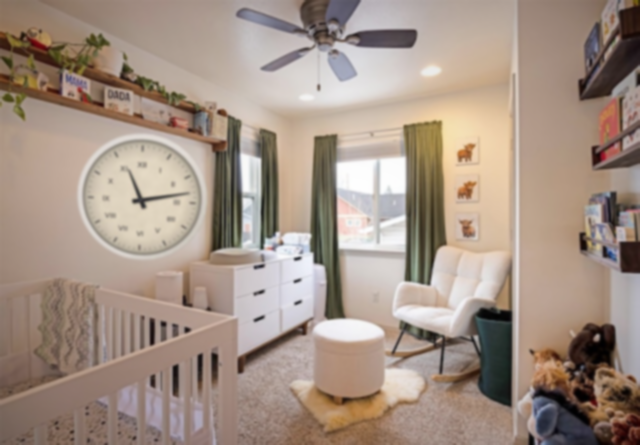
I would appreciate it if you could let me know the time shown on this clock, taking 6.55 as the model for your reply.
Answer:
11.13
